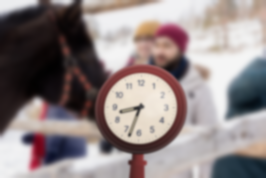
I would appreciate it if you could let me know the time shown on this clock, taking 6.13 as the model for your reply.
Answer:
8.33
